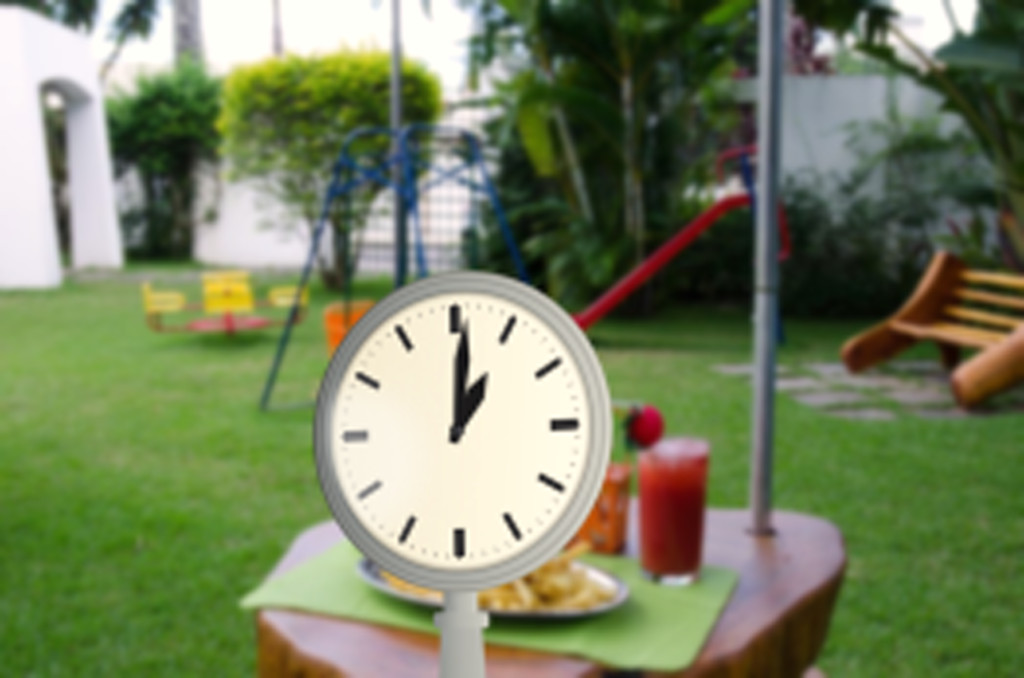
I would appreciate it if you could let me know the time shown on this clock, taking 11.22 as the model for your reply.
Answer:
1.01
